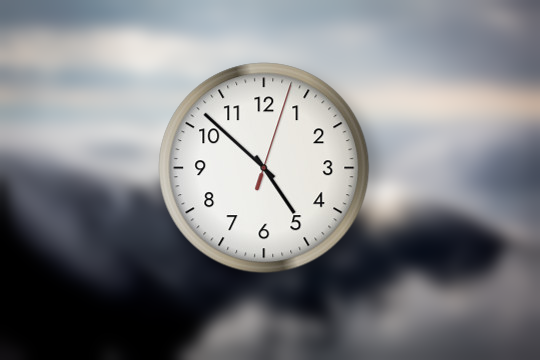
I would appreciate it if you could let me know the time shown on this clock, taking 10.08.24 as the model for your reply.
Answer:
4.52.03
